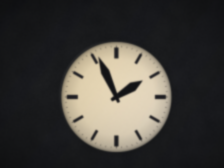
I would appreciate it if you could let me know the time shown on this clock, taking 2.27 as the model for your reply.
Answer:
1.56
